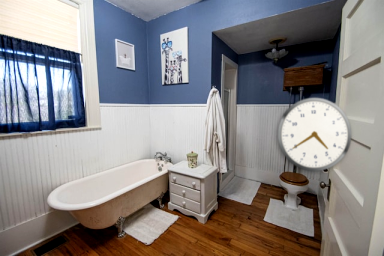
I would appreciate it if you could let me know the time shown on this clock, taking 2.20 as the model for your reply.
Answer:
4.40
